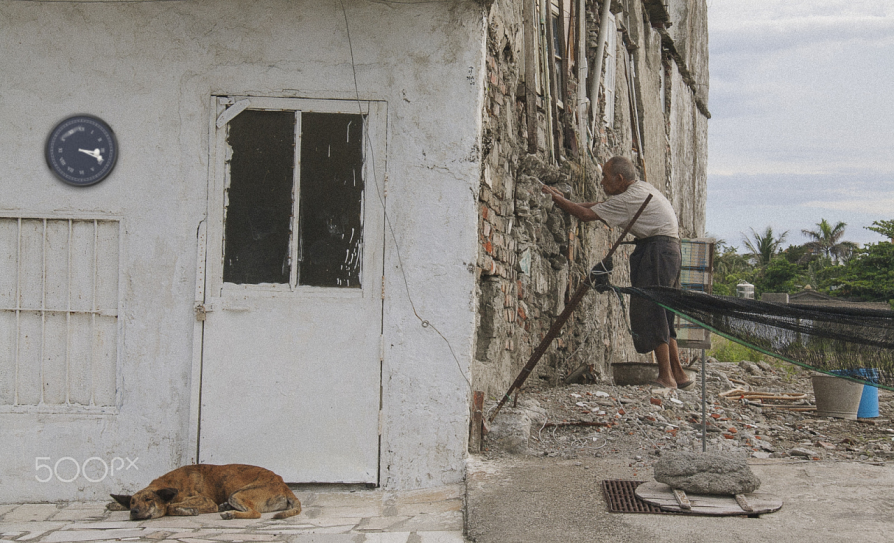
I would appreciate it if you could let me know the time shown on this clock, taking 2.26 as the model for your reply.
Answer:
3.19
